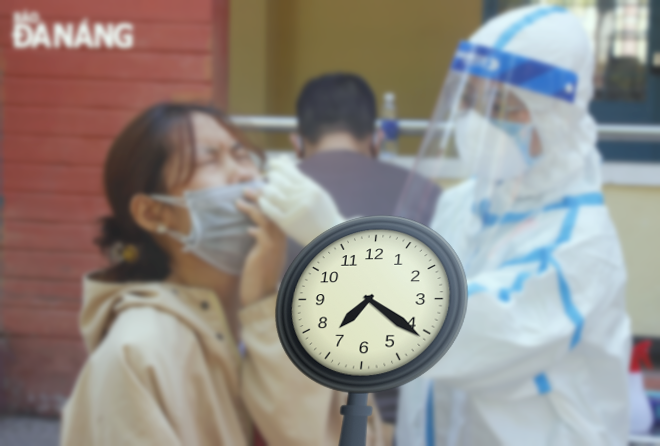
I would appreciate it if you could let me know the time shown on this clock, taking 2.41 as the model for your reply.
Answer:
7.21
